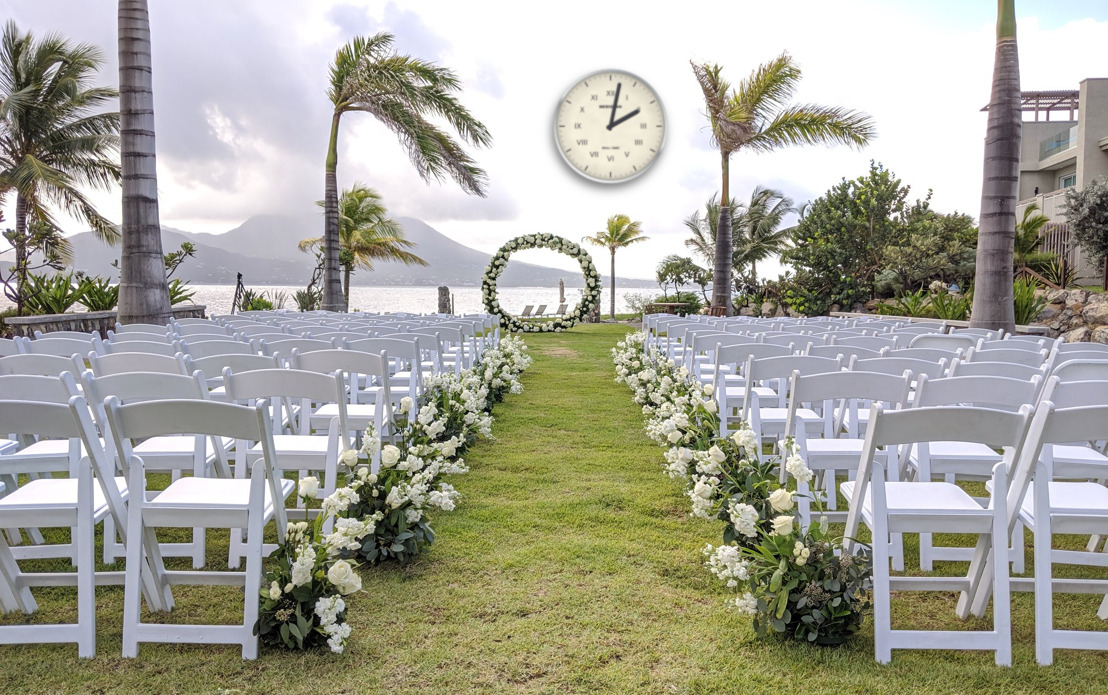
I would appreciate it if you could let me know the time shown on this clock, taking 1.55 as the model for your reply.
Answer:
2.02
